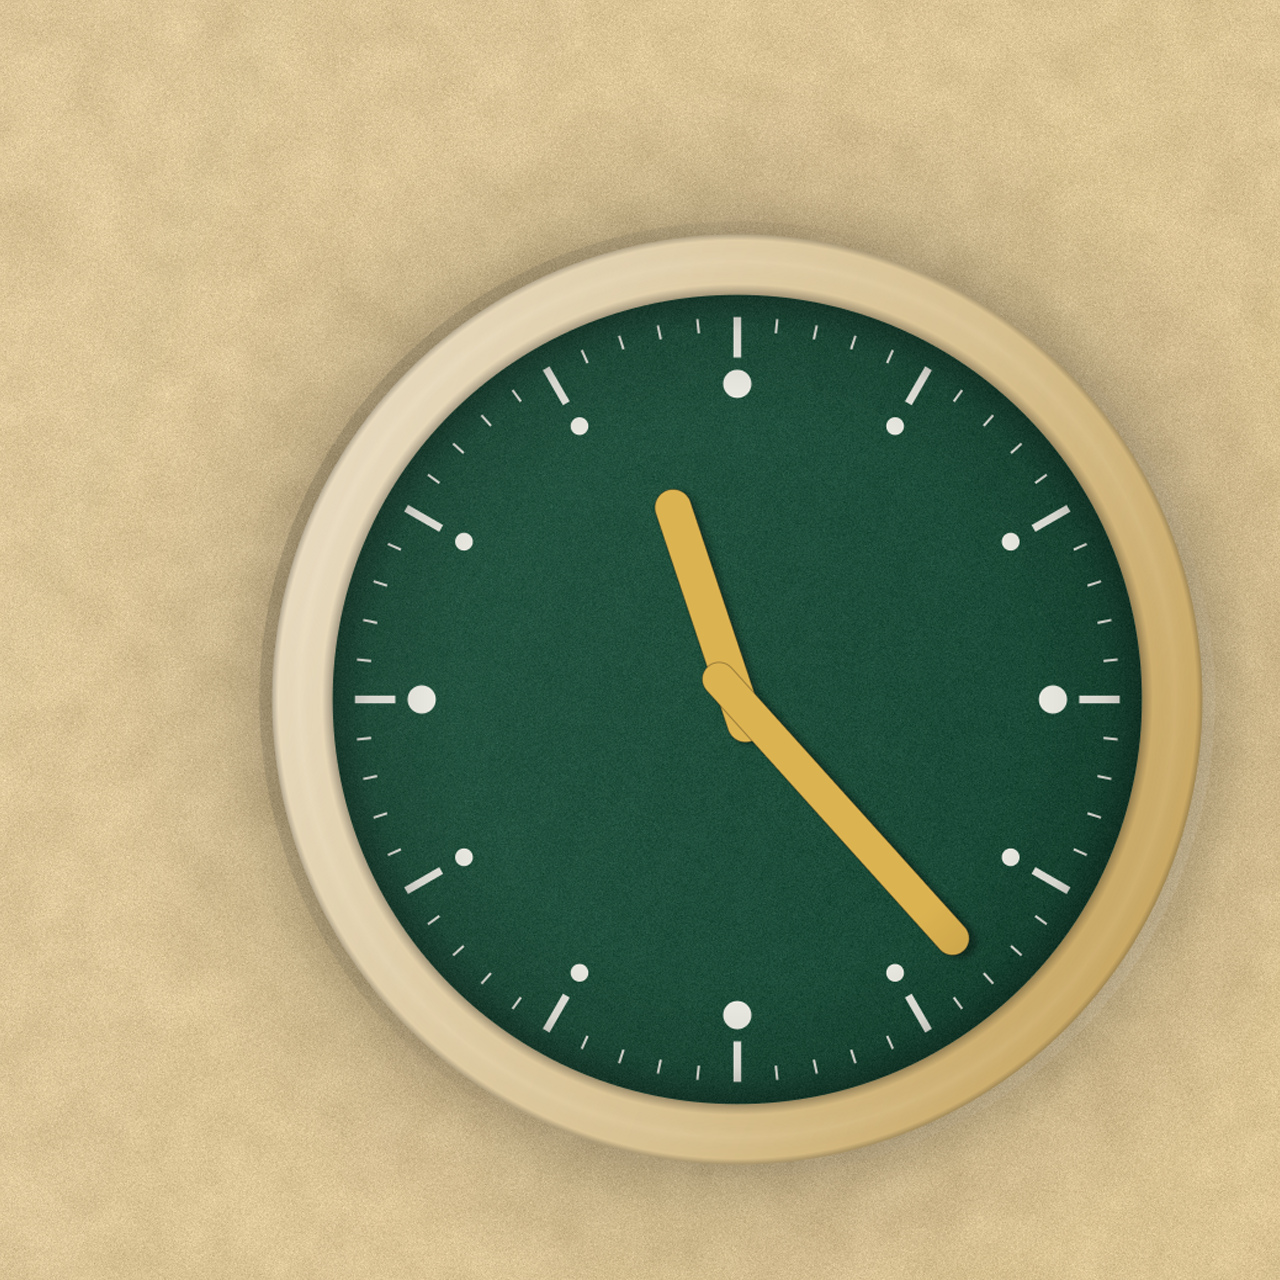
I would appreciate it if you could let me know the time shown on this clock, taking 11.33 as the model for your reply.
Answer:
11.23
